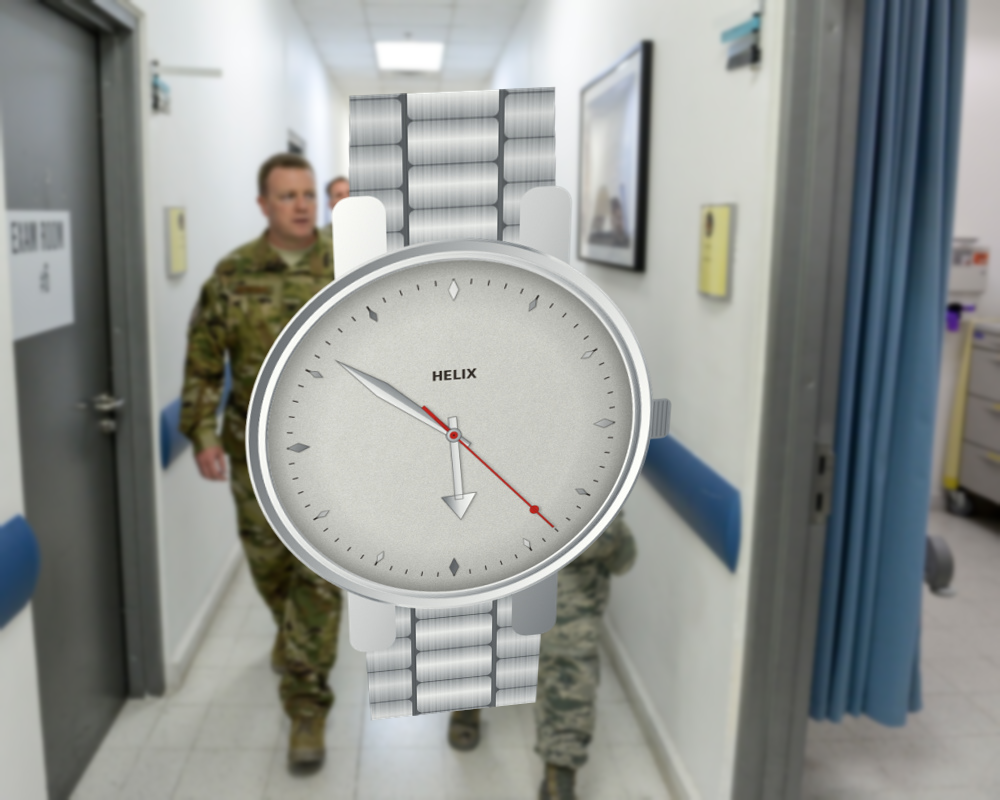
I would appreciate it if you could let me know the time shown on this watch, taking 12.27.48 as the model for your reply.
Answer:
5.51.23
